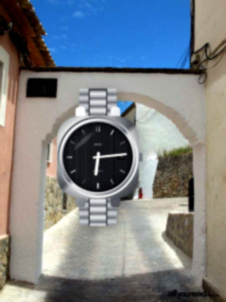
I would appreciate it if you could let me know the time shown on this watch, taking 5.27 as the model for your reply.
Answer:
6.14
